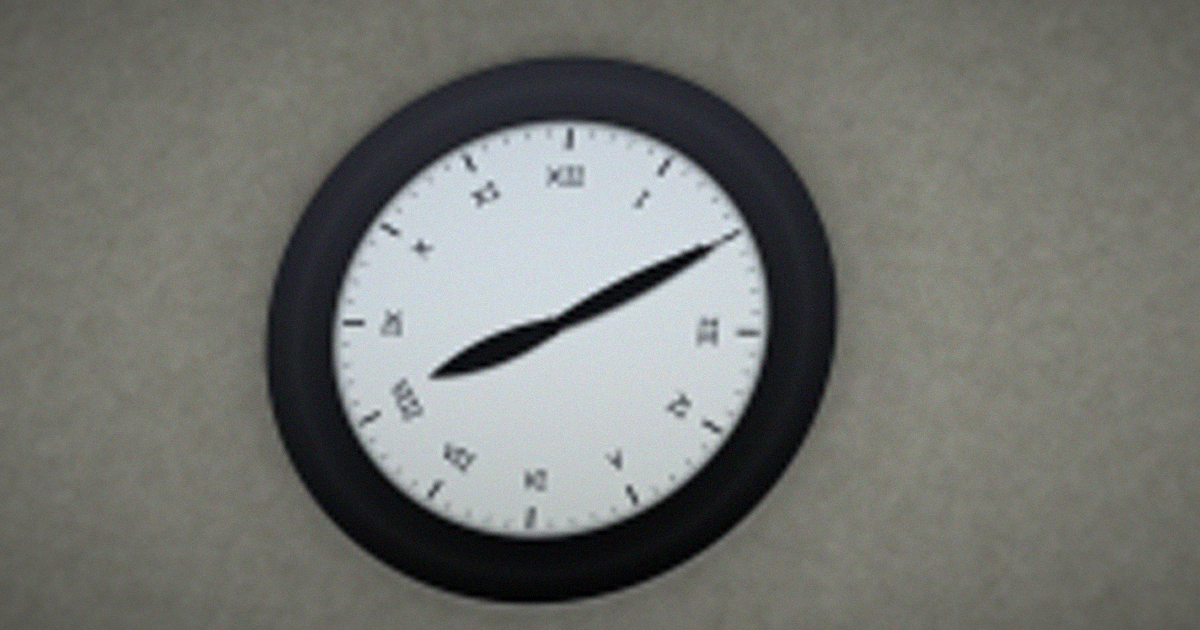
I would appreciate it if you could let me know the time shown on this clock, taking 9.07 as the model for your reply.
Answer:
8.10
